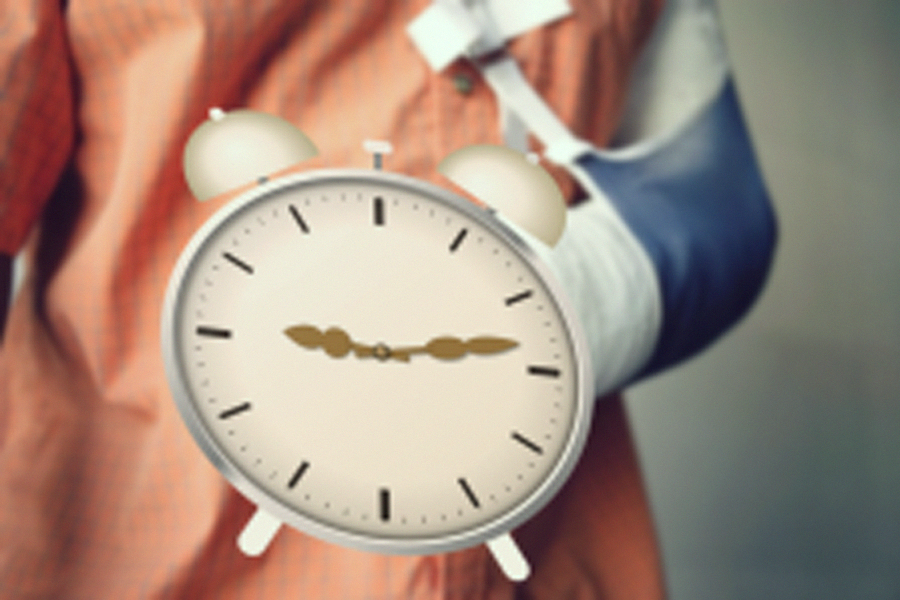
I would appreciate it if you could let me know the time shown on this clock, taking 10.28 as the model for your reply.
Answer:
9.13
